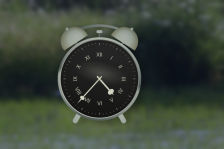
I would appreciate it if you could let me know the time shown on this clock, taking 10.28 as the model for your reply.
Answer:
4.37
